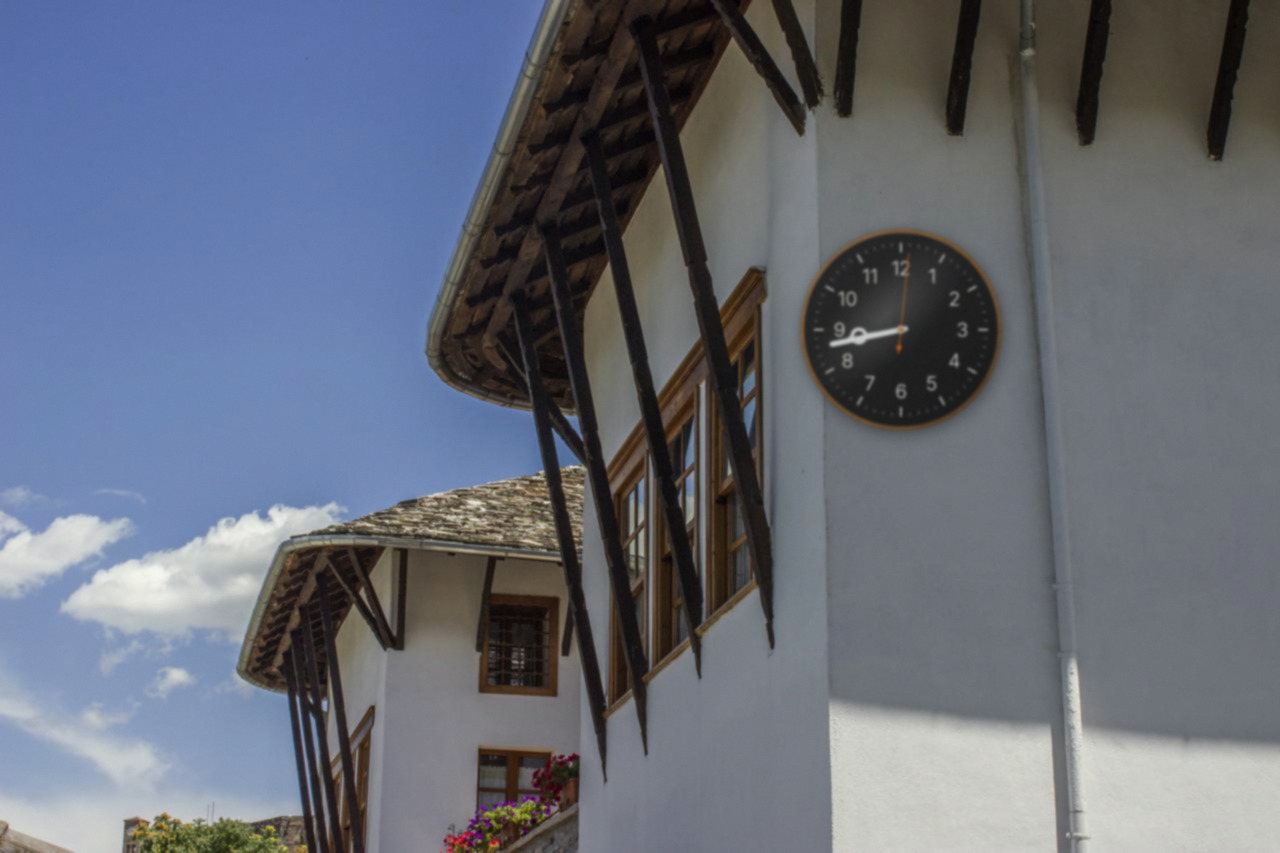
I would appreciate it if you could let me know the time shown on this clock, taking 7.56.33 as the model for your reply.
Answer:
8.43.01
